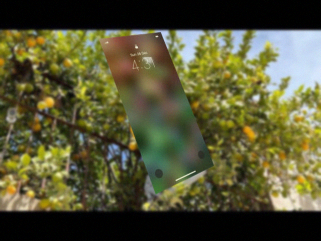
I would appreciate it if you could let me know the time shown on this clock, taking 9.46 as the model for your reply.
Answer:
4.31
